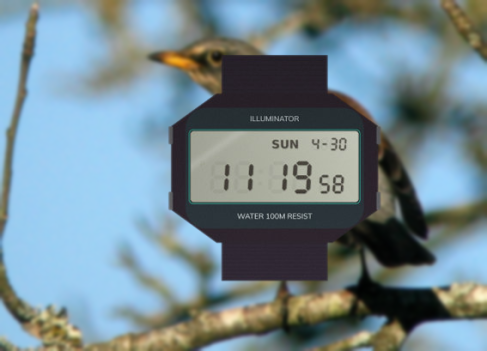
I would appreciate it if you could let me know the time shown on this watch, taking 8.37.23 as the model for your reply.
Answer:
11.19.58
